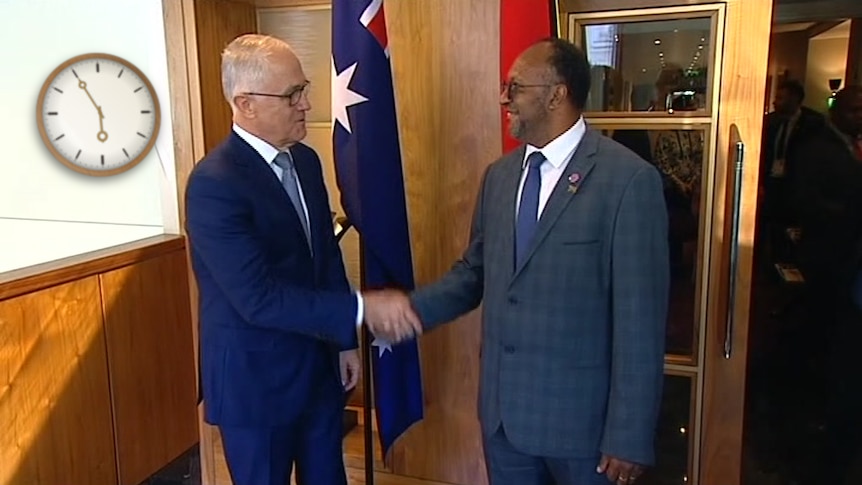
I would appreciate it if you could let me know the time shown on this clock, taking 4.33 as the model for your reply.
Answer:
5.55
